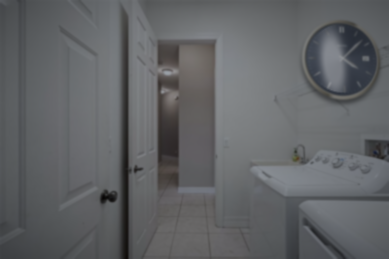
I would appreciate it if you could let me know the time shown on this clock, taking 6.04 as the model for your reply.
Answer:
4.08
